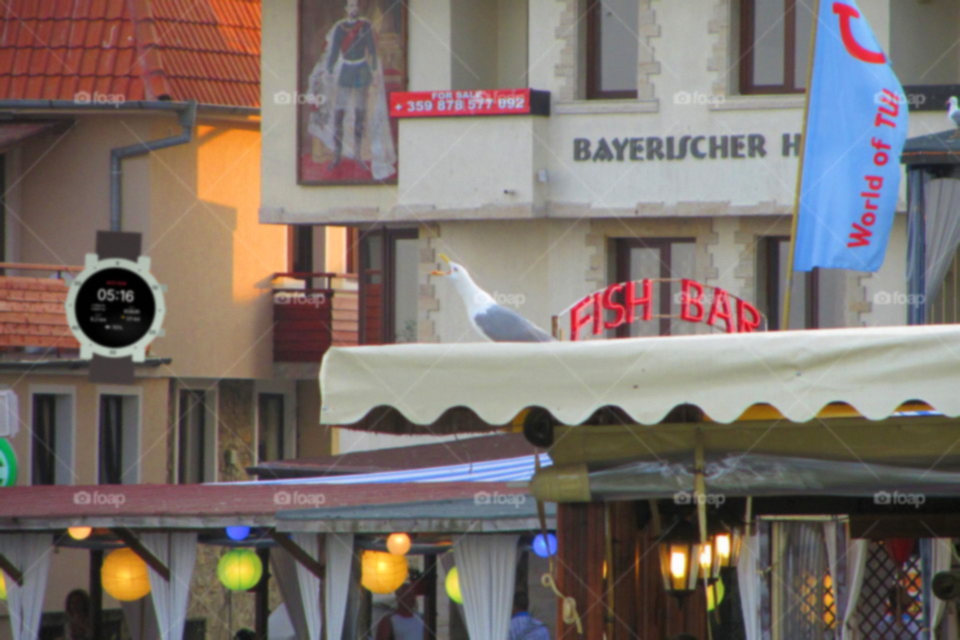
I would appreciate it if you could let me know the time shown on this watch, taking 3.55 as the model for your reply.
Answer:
5.16
